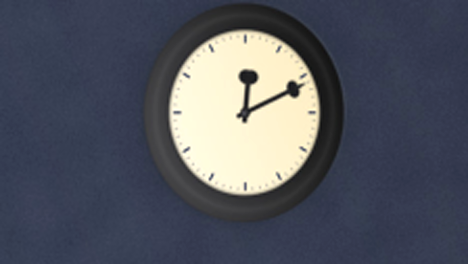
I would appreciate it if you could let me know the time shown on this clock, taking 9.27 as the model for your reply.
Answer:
12.11
